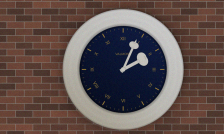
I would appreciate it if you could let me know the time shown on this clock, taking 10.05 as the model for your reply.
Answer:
2.04
